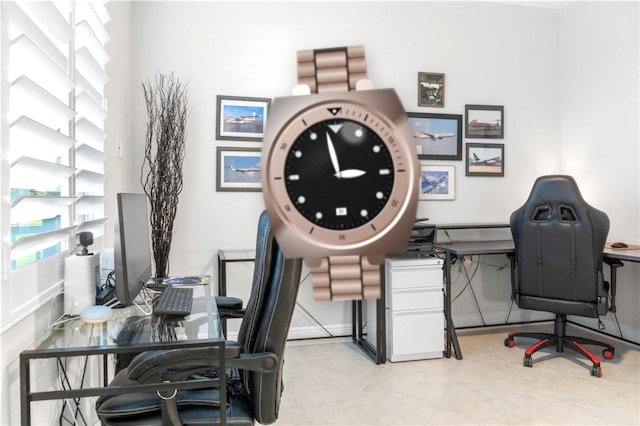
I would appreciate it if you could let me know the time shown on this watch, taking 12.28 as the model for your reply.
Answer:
2.58
